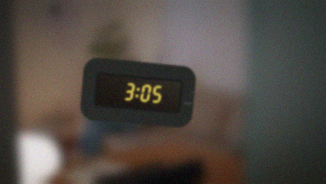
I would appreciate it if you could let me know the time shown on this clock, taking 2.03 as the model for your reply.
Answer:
3.05
